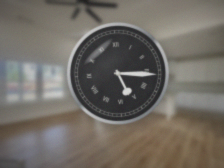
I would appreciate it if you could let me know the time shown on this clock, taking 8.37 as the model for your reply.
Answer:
5.16
